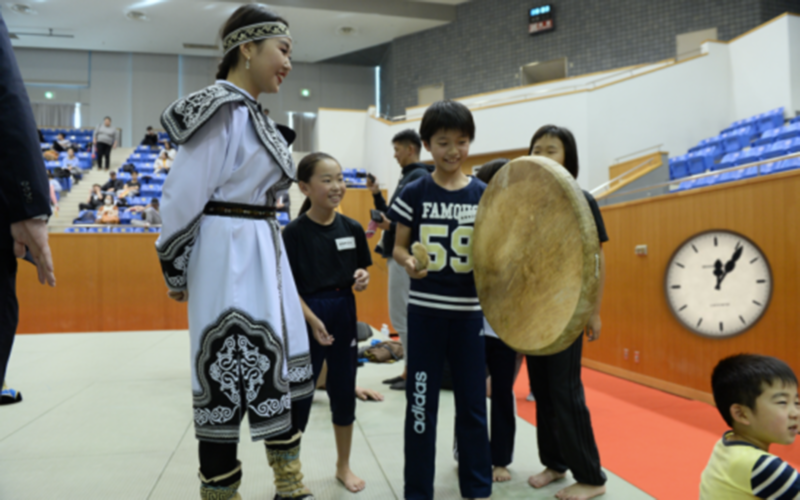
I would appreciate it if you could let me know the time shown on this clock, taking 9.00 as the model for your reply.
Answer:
12.06
